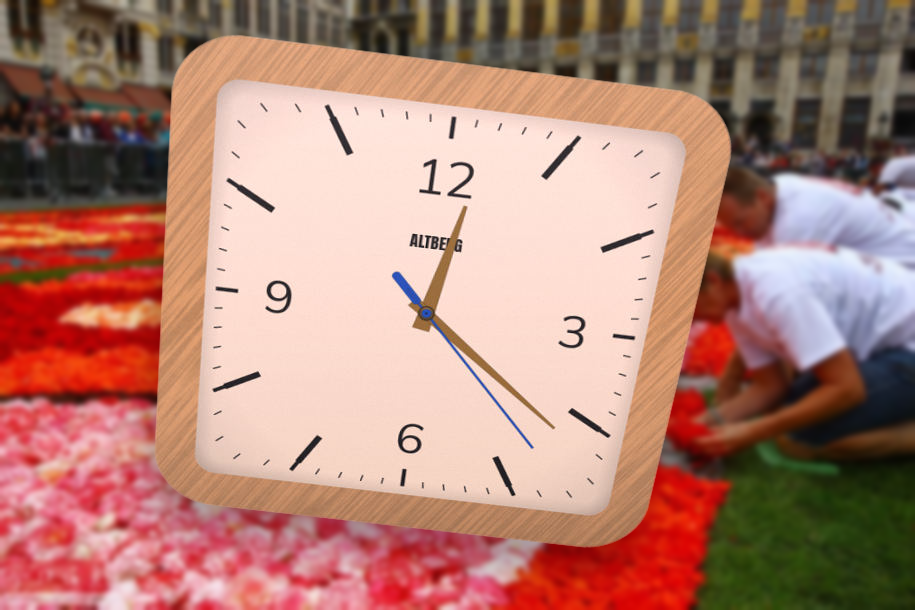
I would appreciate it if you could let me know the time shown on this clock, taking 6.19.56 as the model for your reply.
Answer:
12.21.23
